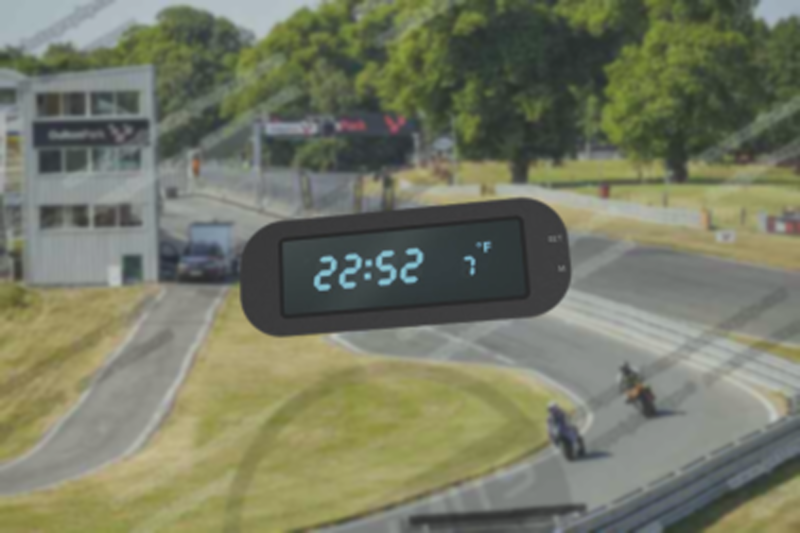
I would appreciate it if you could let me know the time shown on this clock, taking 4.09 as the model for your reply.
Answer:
22.52
